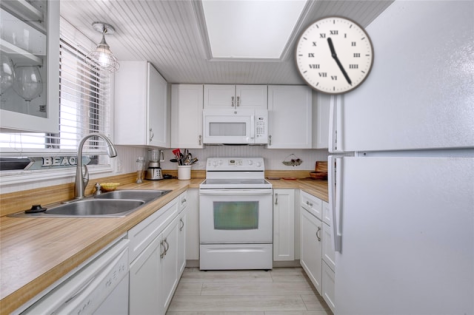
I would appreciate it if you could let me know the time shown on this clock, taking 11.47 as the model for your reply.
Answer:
11.25
